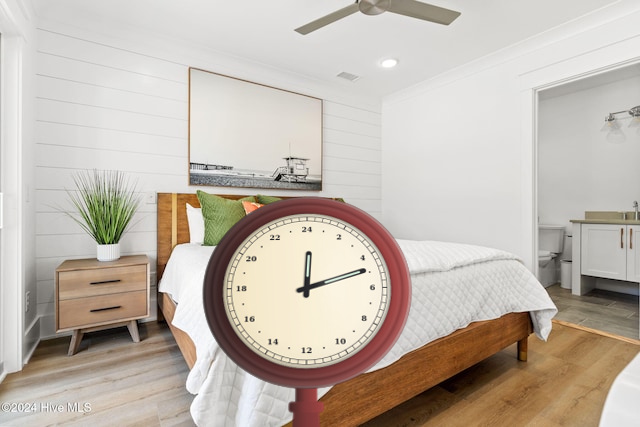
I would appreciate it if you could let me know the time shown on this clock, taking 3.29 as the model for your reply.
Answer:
0.12
